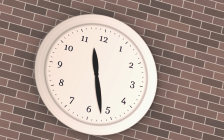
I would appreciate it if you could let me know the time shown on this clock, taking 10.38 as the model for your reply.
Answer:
11.27
